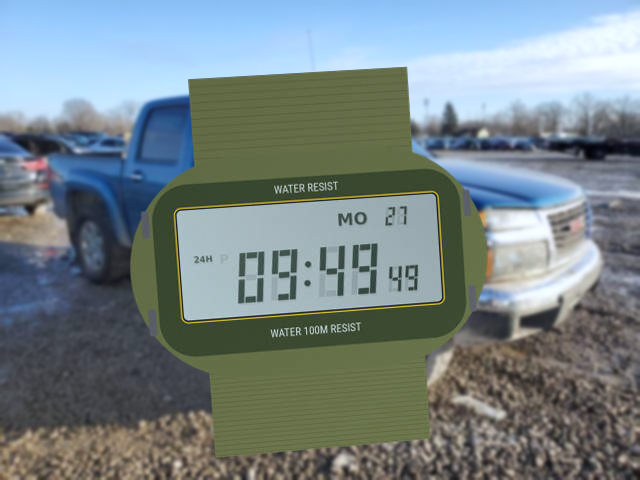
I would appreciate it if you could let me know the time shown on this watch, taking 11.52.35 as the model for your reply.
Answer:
9.49.49
